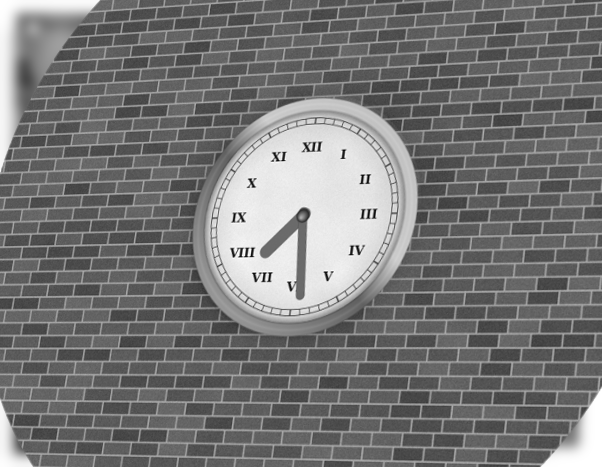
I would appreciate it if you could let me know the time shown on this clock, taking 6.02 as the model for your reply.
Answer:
7.29
